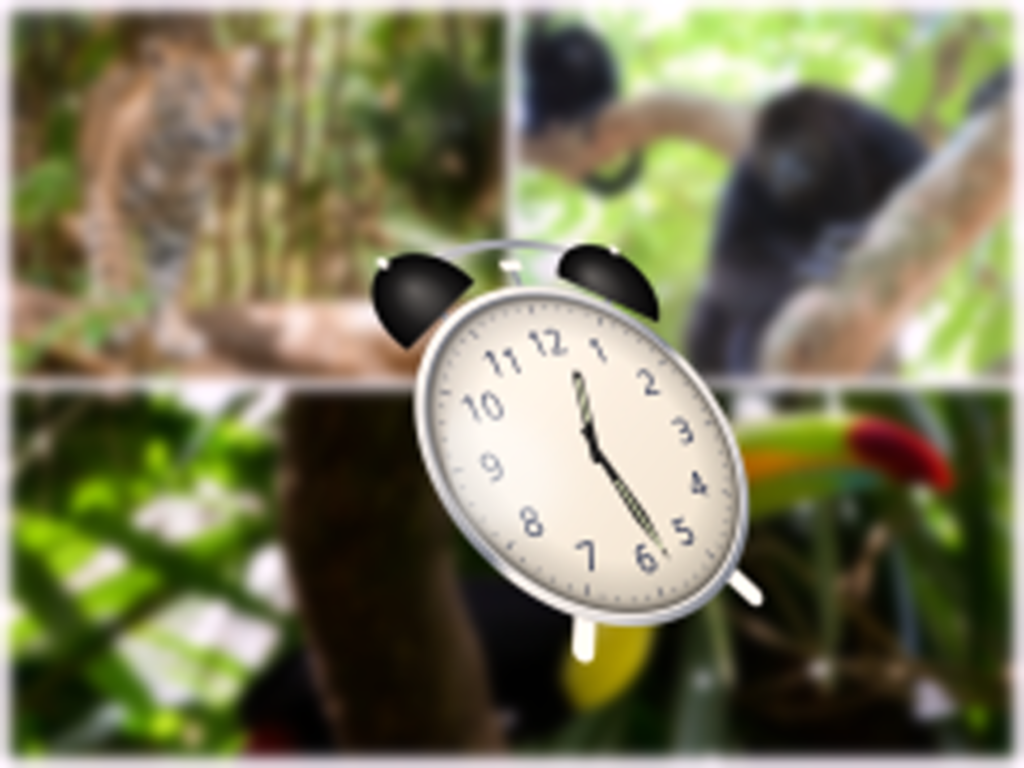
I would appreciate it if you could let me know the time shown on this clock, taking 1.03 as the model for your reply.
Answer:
12.28
